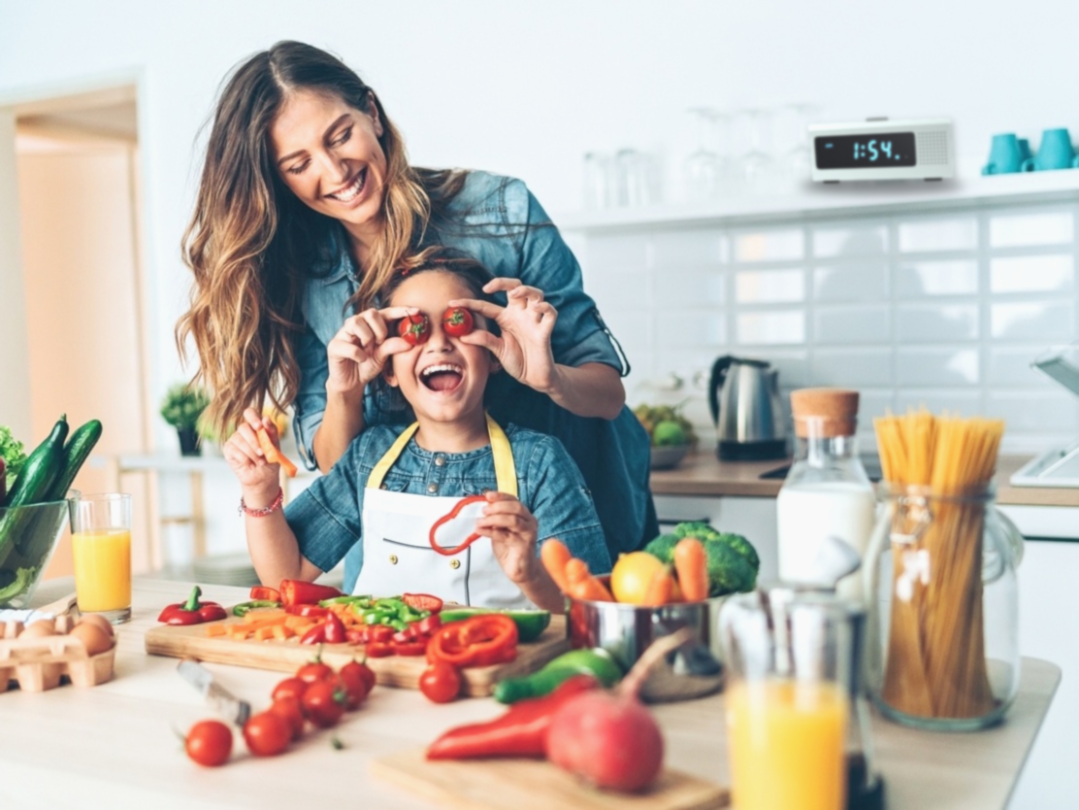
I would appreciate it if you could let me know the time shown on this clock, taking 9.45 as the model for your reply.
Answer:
1.54
